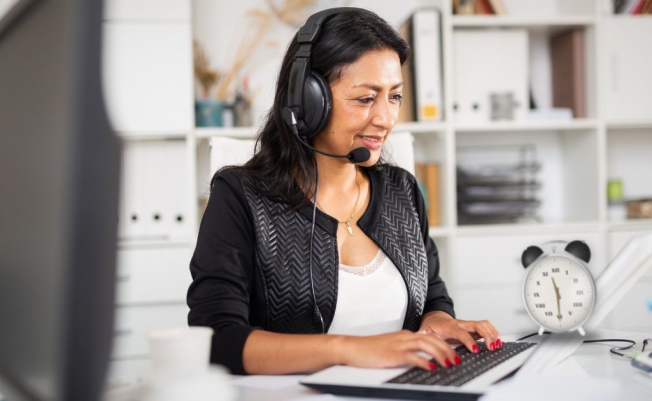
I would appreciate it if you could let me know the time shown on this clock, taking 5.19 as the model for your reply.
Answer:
11.30
